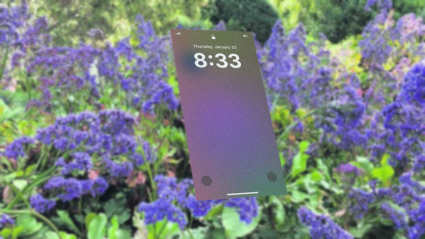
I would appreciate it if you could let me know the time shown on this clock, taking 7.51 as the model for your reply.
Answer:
8.33
